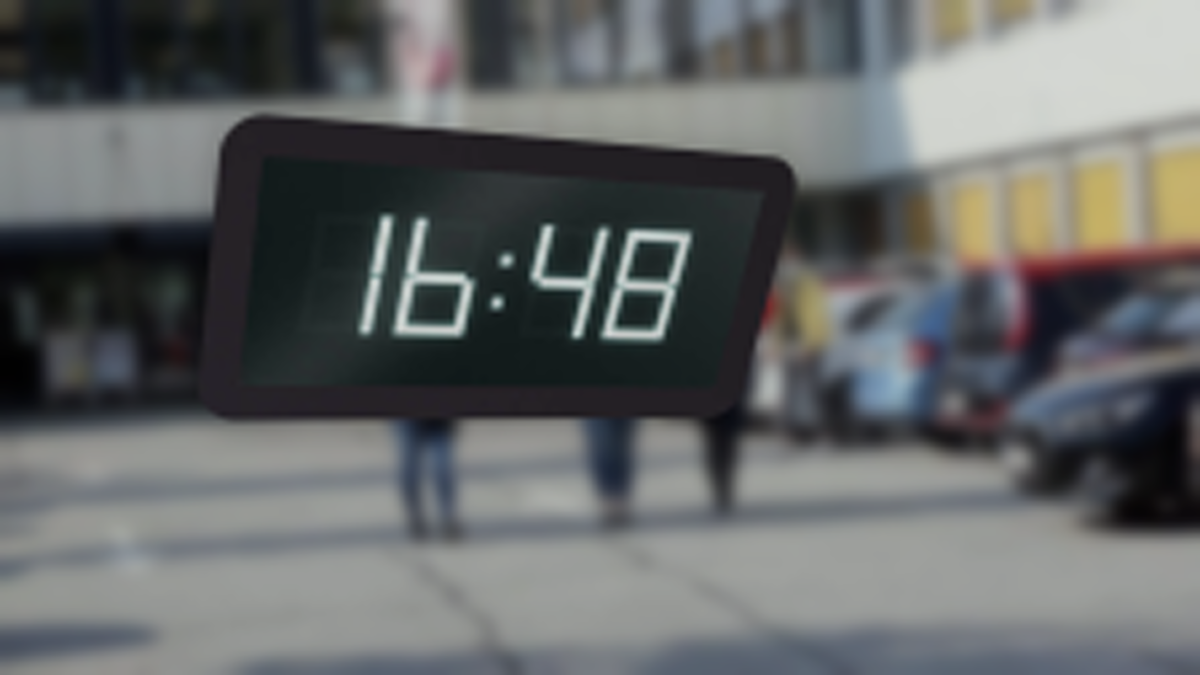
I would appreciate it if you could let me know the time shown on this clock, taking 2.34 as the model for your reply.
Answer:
16.48
